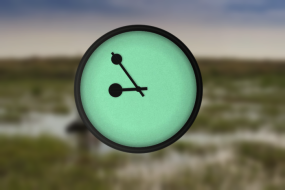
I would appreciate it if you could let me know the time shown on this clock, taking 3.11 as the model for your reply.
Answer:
8.54
